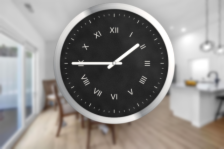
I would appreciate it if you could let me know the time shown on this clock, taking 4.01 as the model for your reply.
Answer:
1.45
